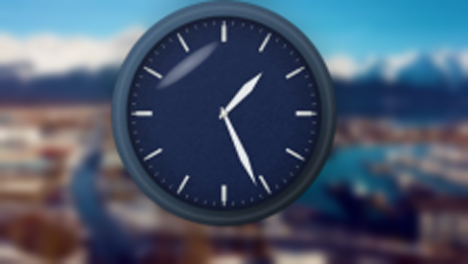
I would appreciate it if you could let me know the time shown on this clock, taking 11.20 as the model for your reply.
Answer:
1.26
